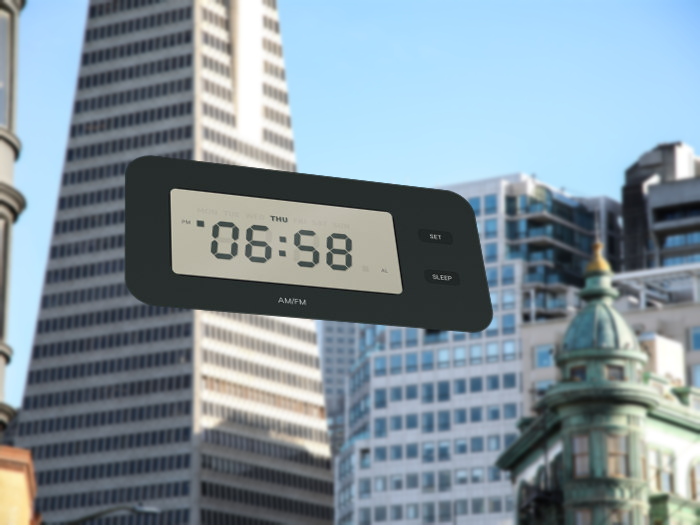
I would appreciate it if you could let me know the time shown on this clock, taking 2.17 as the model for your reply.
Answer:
6.58
